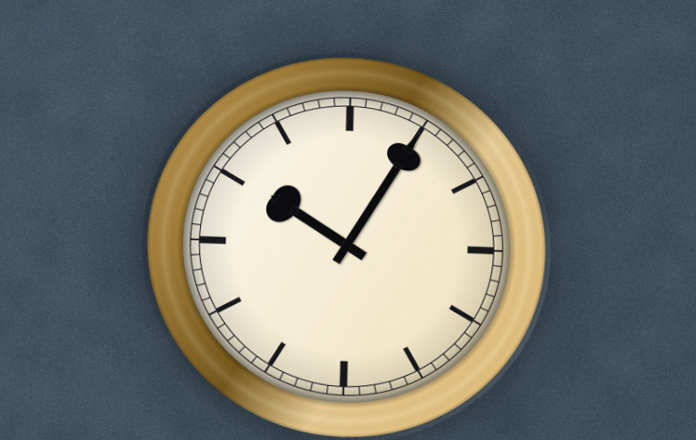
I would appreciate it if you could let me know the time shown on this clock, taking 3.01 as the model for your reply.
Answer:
10.05
